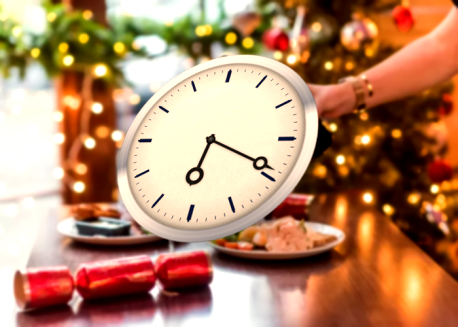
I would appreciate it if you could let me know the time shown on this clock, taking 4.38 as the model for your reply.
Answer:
6.19
